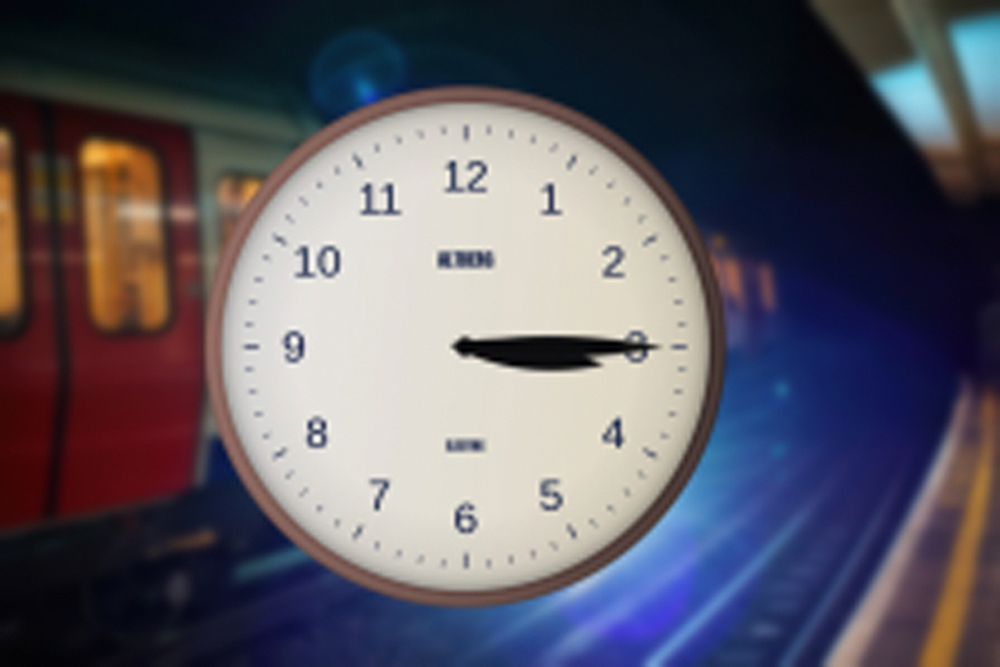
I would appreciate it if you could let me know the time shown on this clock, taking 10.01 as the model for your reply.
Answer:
3.15
